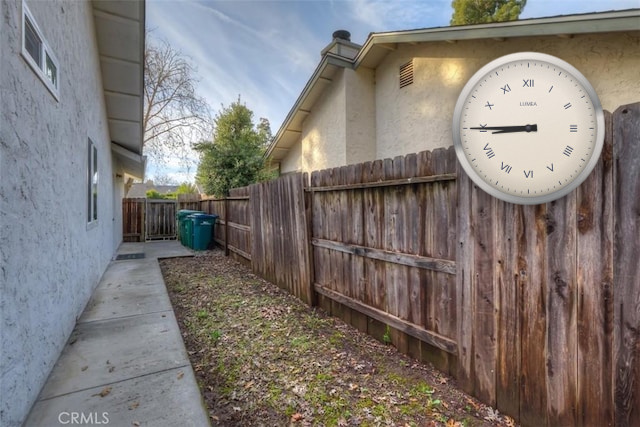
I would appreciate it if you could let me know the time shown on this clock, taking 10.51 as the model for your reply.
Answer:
8.45
